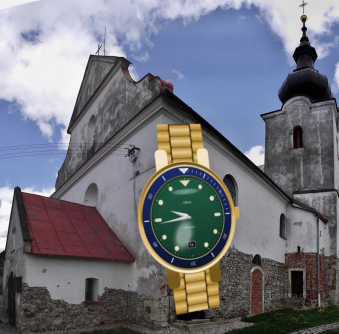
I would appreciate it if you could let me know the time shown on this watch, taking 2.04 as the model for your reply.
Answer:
9.44
